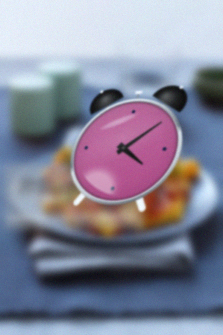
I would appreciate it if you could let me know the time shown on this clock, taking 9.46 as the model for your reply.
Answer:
4.08
